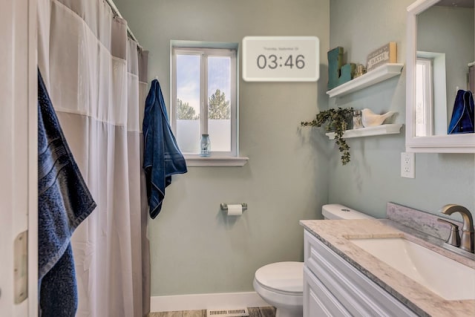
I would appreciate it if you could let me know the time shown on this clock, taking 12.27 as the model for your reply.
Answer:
3.46
